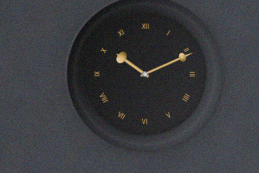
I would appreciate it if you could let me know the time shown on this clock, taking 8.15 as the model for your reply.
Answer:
10.11
